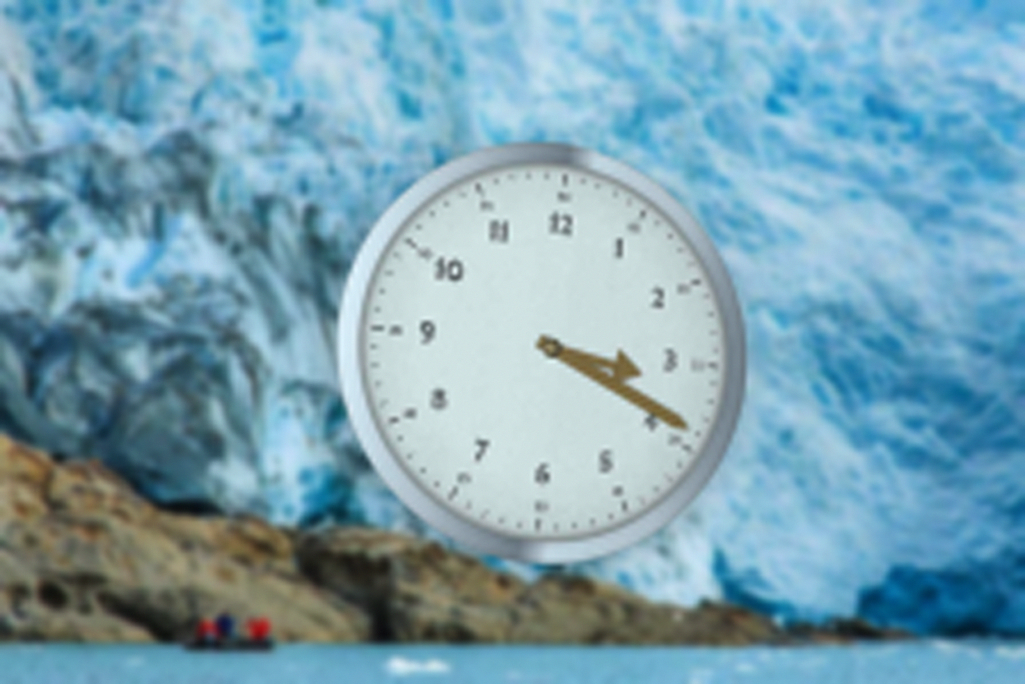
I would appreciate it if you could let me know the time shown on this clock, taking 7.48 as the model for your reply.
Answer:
3.19
